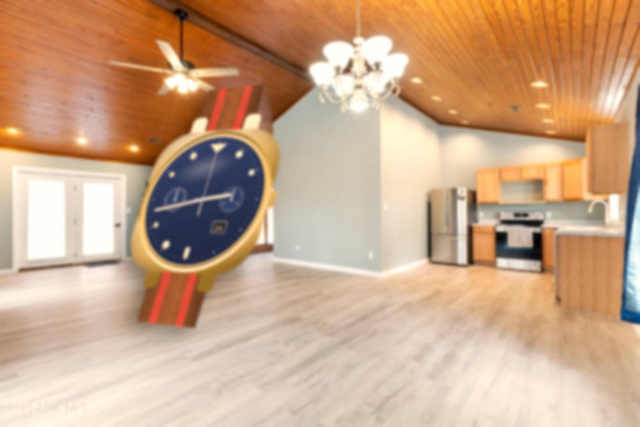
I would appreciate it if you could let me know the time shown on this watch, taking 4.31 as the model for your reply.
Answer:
2.43
